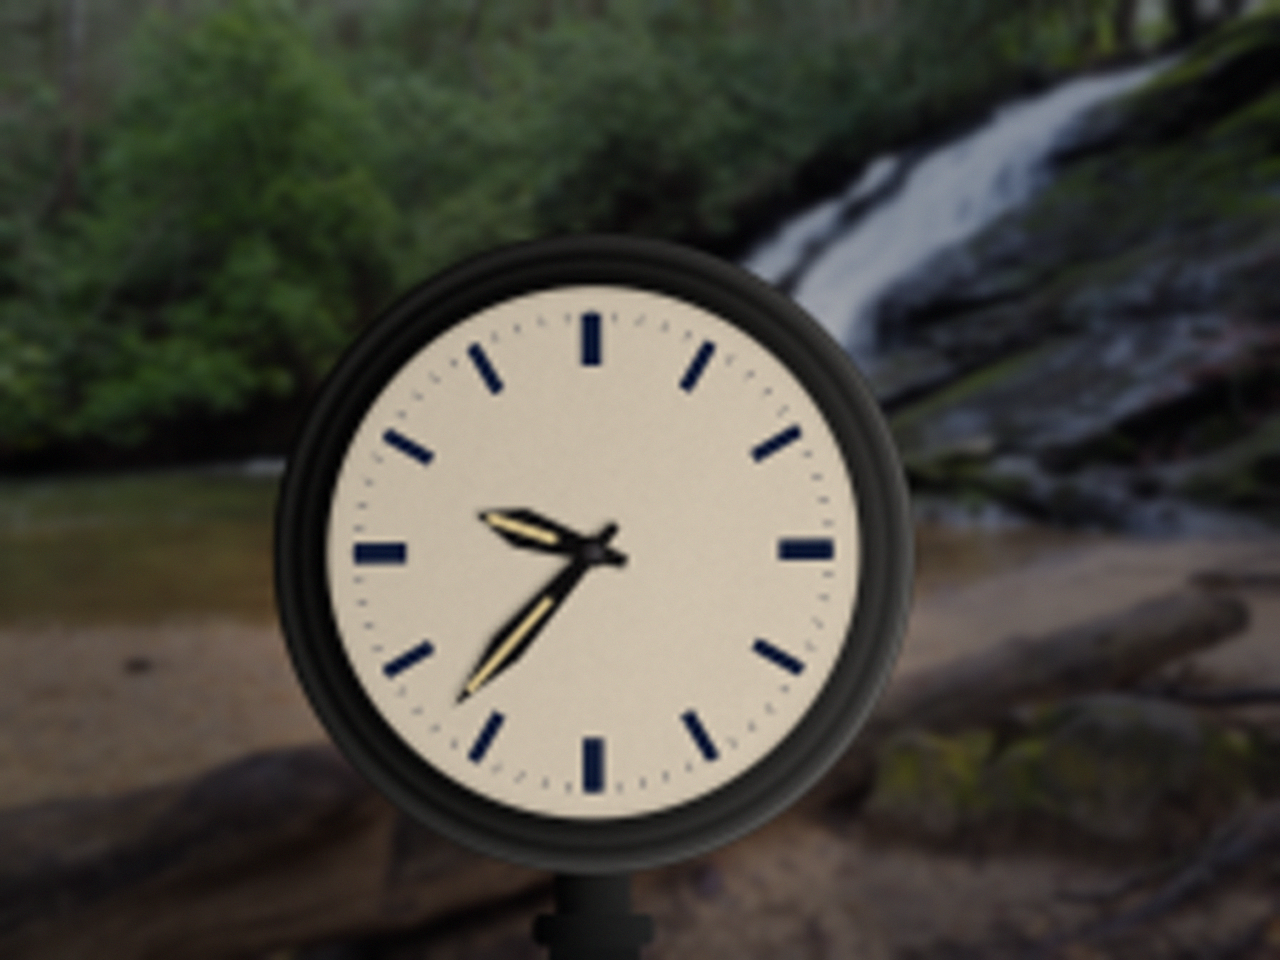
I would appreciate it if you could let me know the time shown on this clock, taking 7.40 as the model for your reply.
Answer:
9.37
